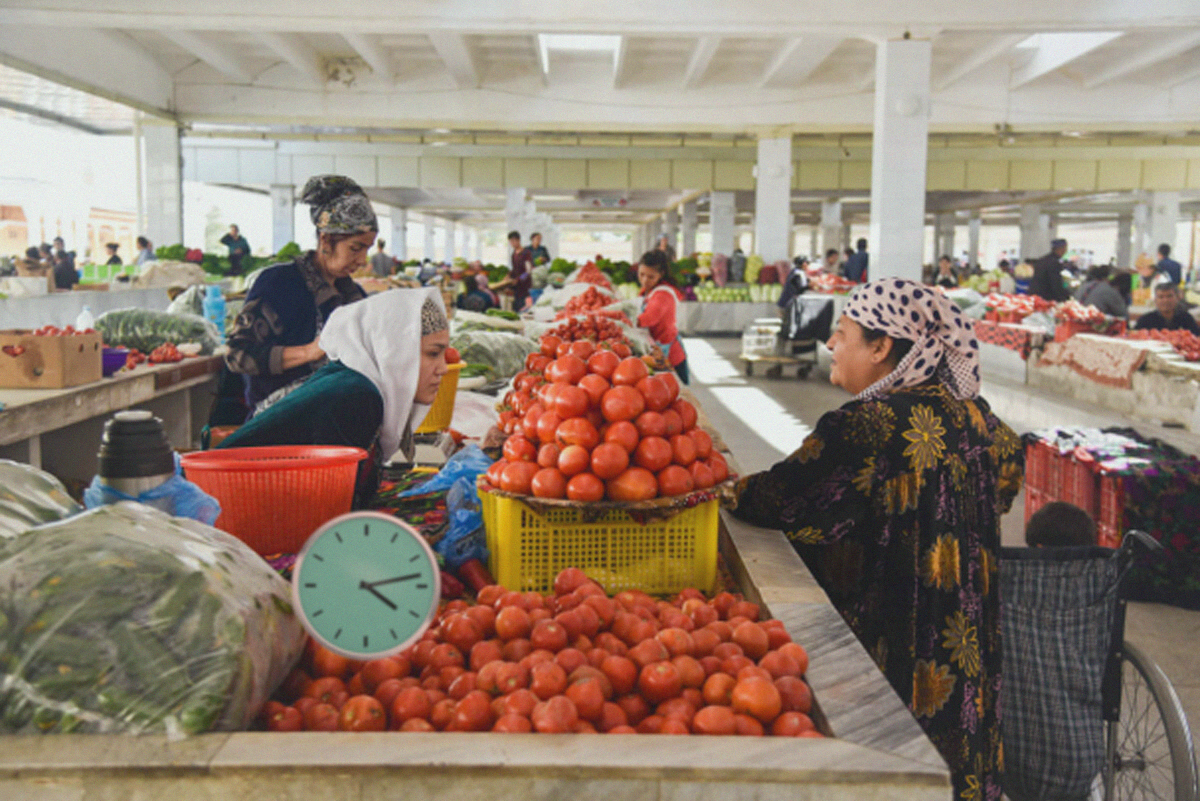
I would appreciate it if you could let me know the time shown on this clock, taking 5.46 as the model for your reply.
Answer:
4.13
